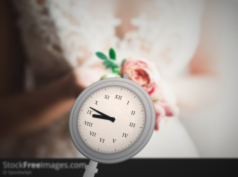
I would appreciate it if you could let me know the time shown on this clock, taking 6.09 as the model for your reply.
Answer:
8.47
